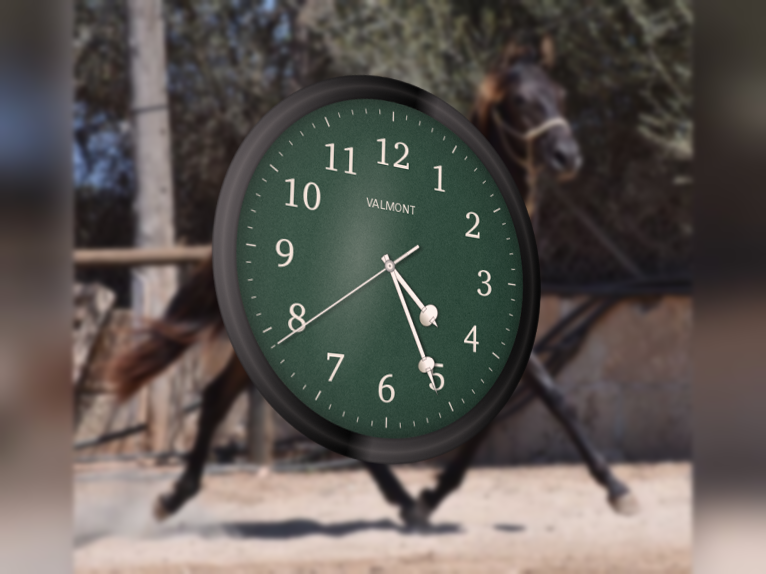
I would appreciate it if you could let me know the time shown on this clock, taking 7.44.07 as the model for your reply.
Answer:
4.25.39
